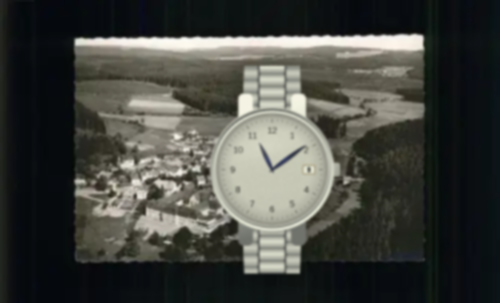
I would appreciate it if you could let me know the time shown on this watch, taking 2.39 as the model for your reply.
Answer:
11.09
